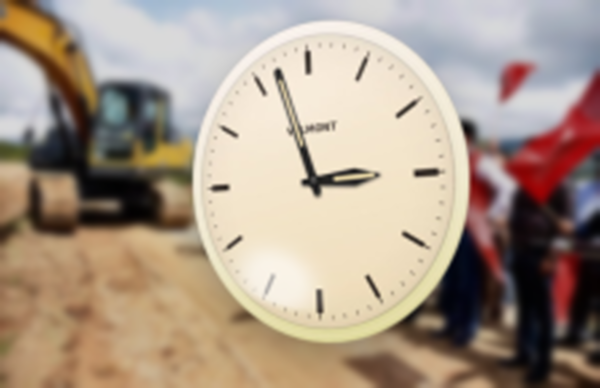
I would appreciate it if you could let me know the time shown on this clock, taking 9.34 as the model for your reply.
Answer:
2.57
